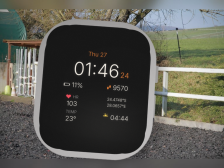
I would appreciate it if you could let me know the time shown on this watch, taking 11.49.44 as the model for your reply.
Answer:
1.46.24
